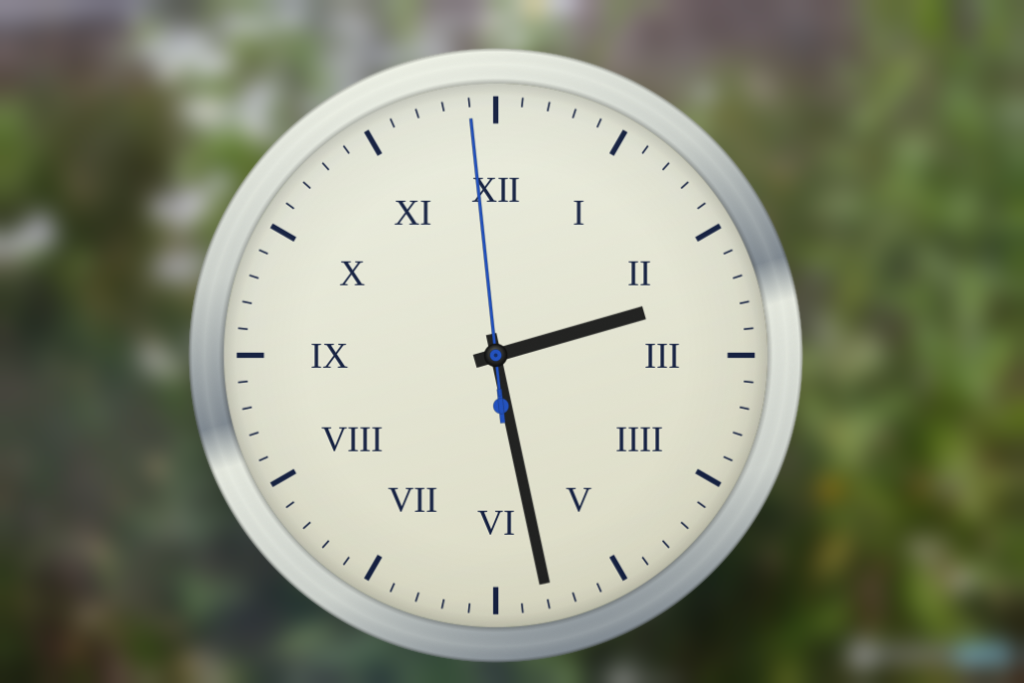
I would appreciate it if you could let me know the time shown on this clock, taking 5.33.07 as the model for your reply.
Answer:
2.27.59
